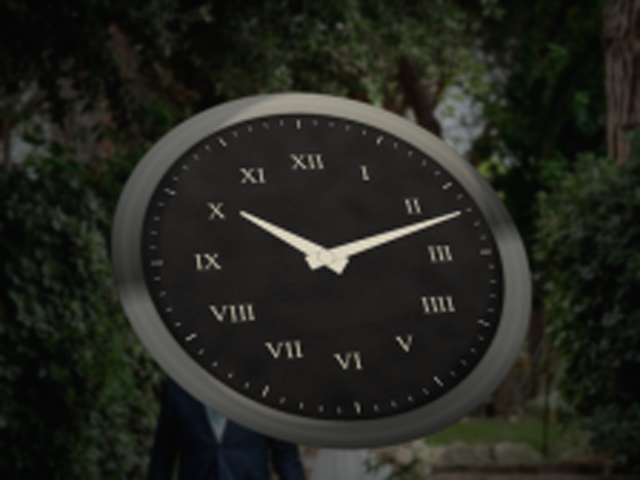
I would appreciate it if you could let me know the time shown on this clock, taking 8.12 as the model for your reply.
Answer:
10.12
